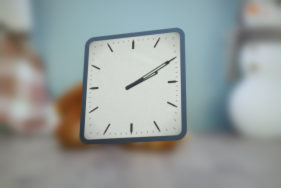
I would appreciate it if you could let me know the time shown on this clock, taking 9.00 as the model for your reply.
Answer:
2.10
